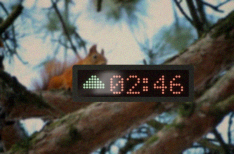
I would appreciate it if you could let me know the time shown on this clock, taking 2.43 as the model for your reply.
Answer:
2.46
